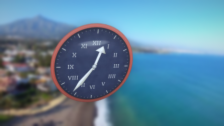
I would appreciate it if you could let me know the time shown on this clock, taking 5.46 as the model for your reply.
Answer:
12.36
